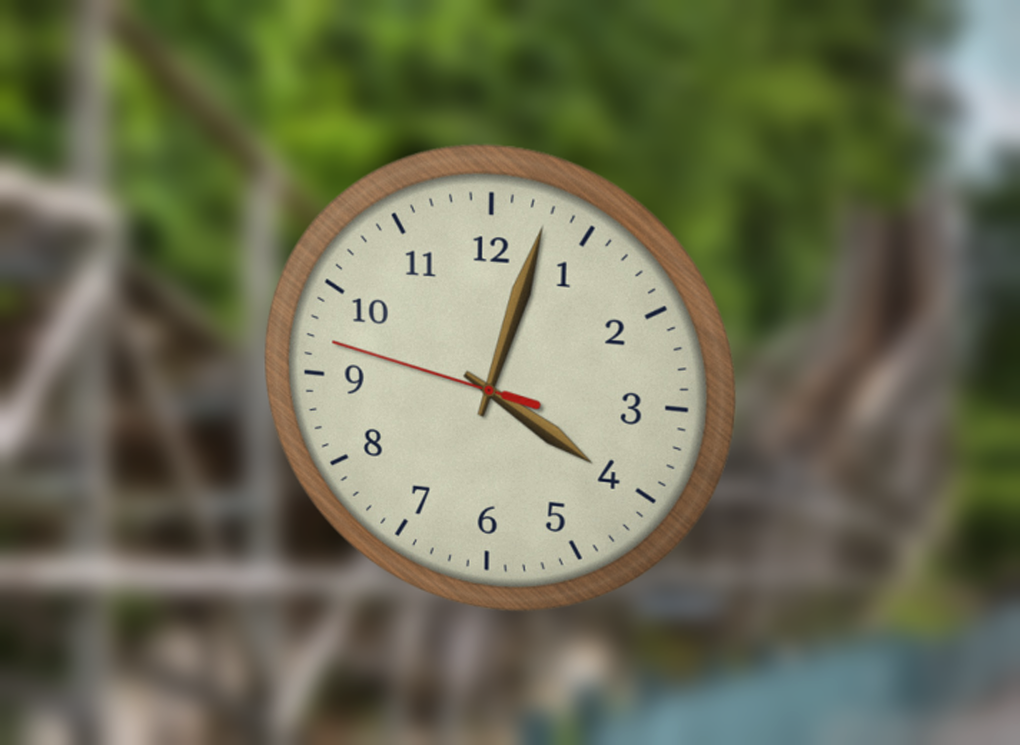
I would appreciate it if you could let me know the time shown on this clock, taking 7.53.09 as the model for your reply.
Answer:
4.02.47
